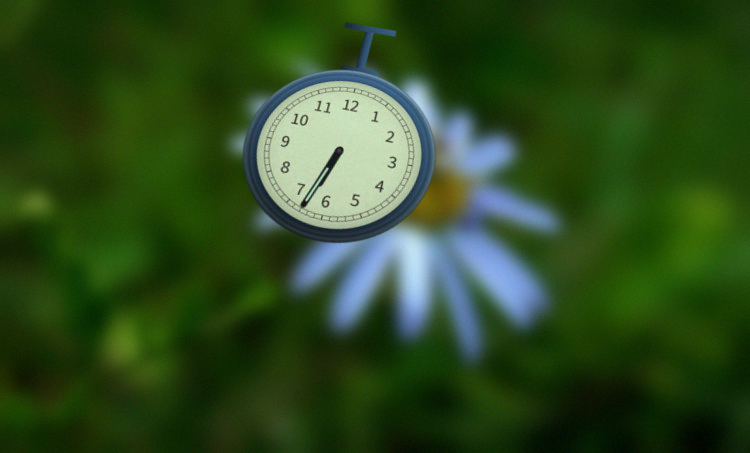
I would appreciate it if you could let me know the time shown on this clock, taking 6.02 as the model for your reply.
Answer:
6.33
